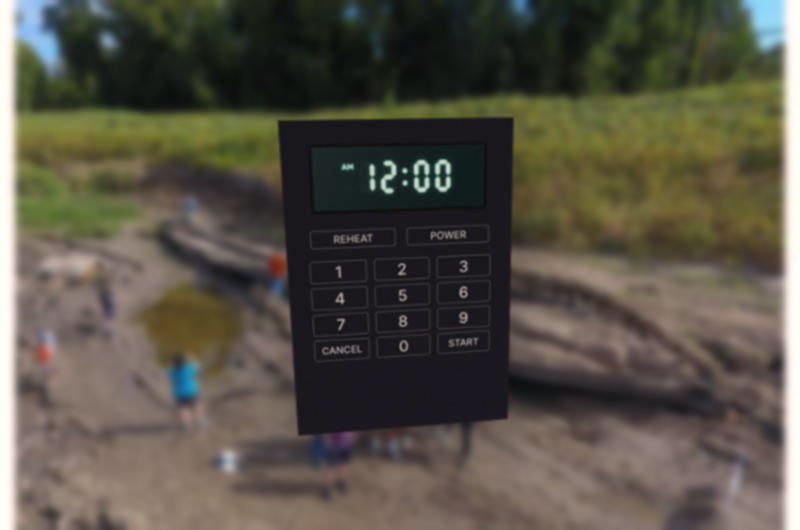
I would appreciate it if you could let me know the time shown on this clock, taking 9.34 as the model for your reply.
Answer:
12.00
